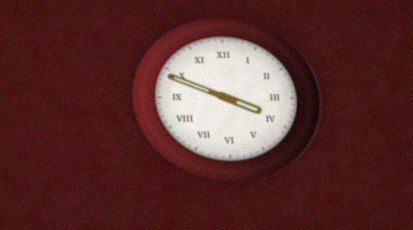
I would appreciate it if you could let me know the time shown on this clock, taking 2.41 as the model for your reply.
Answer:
3.49
